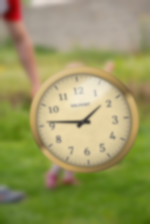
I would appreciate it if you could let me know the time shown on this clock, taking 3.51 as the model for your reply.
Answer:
1.46
